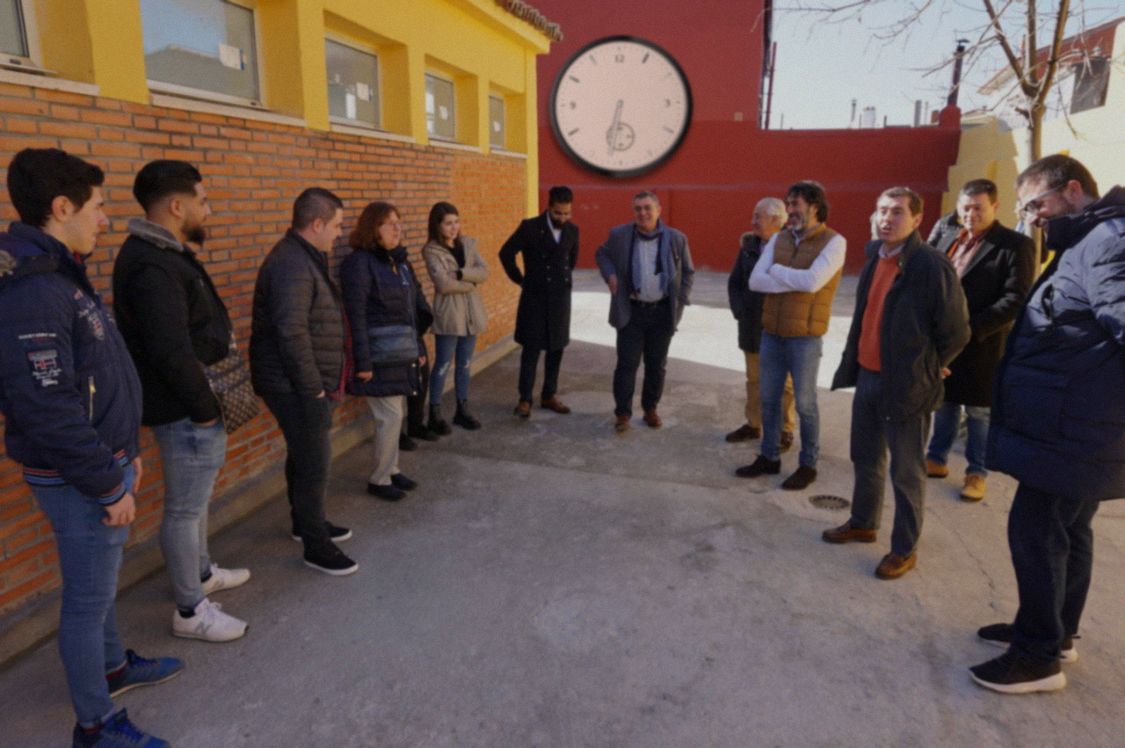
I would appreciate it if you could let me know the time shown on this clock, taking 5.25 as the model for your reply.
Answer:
6.32
